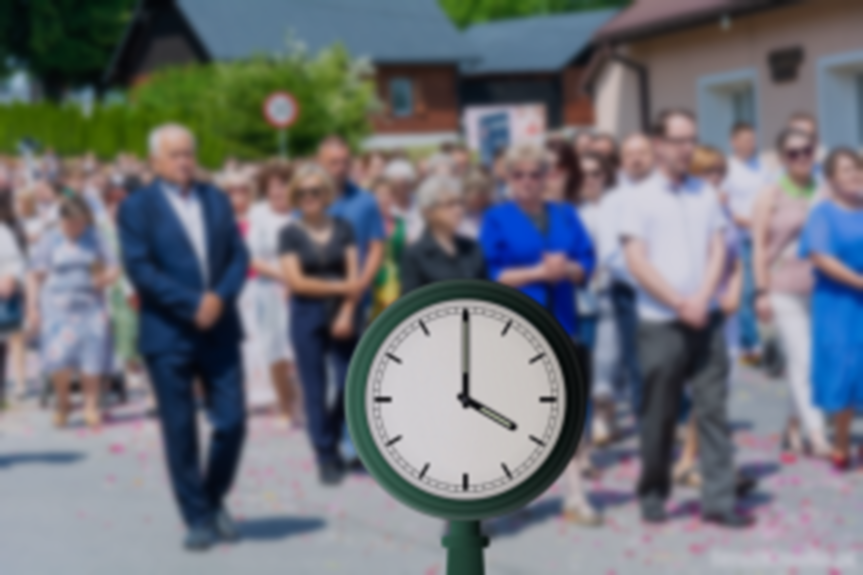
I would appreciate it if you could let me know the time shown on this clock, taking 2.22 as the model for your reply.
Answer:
4.00
